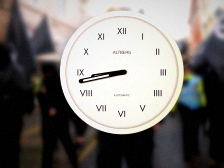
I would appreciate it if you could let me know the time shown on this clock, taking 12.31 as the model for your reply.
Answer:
8.43
